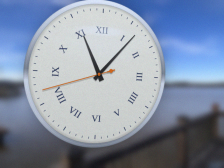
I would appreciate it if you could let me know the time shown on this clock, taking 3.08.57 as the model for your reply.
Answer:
11.06.42
